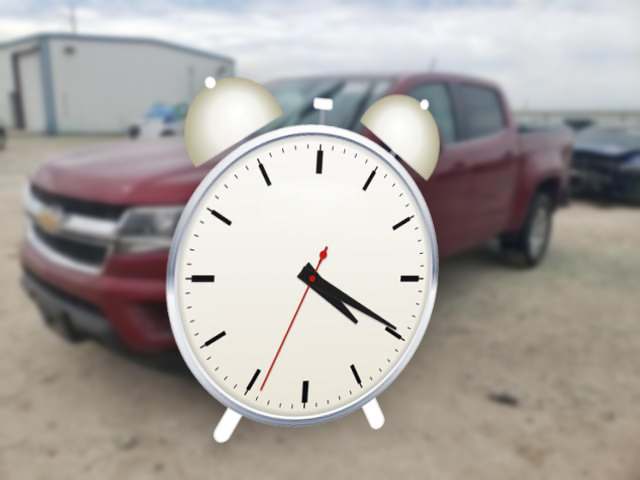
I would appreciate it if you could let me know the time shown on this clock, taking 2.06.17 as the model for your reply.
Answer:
4.19.34
